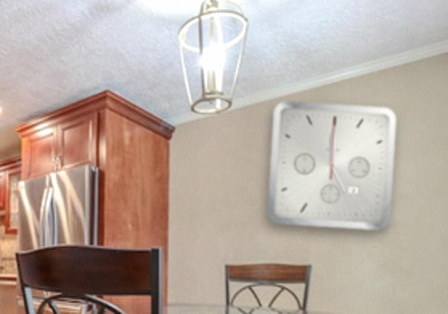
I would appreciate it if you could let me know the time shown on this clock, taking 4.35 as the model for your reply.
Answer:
5.00
